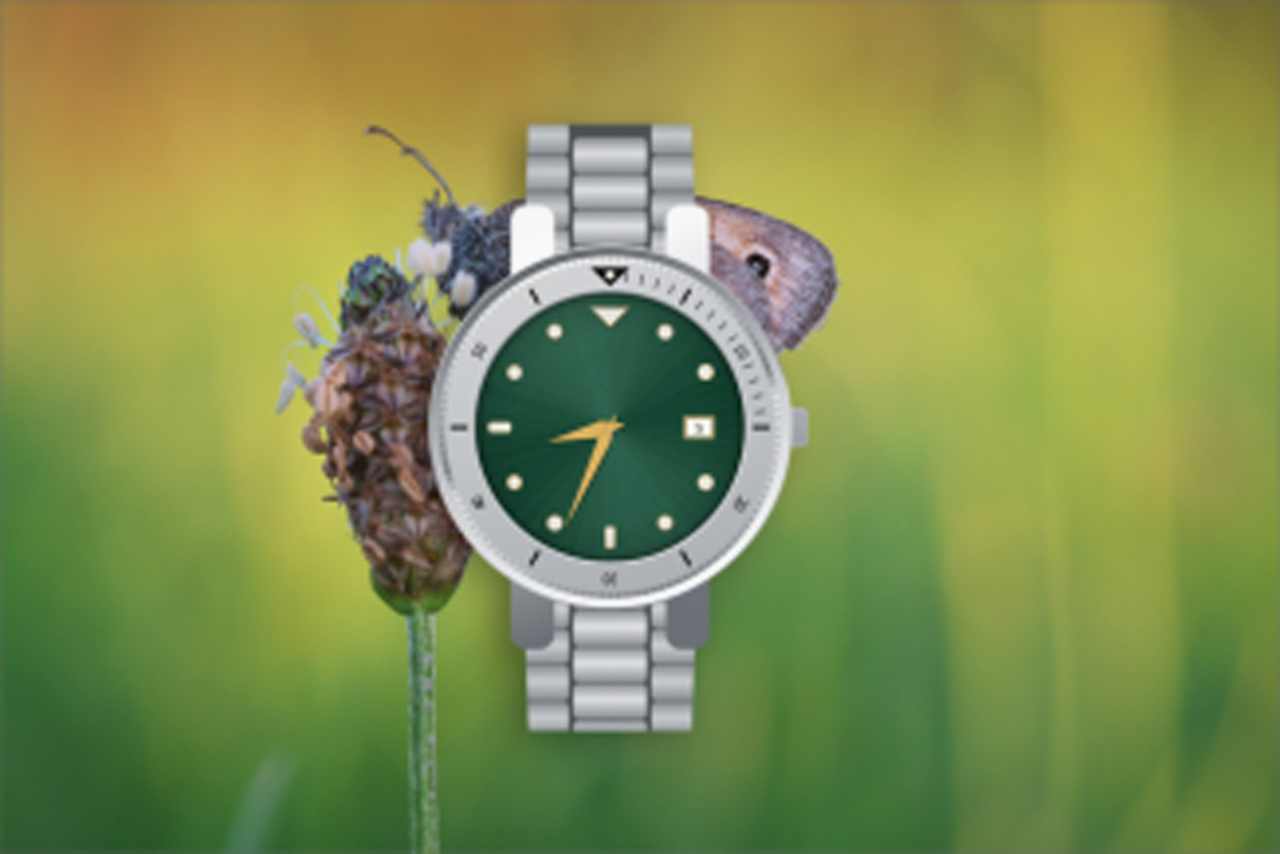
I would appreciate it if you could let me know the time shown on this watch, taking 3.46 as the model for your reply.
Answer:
8.34
